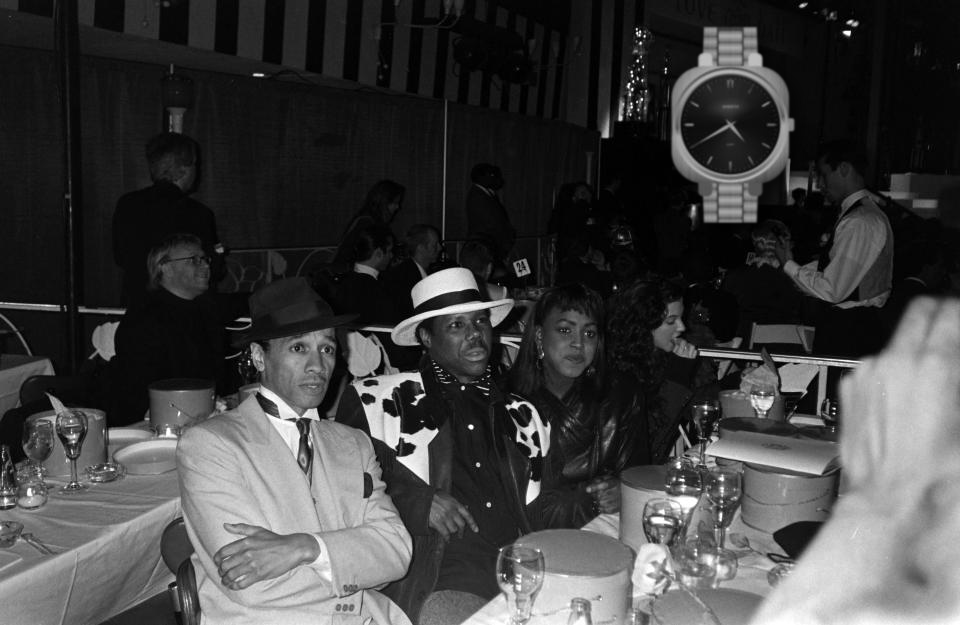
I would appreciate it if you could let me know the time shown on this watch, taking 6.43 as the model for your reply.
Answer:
4.40
